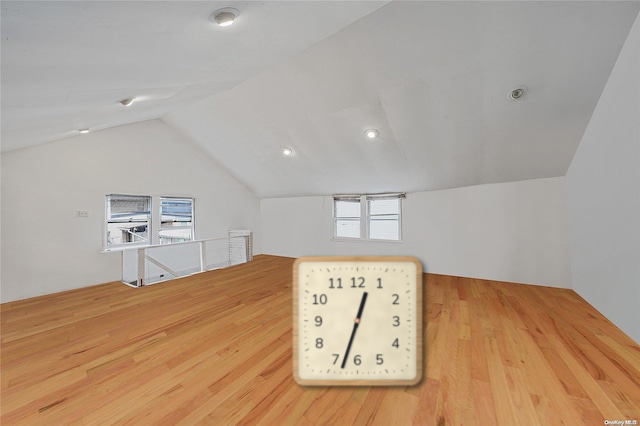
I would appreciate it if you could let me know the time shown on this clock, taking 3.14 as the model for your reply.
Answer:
12.33
